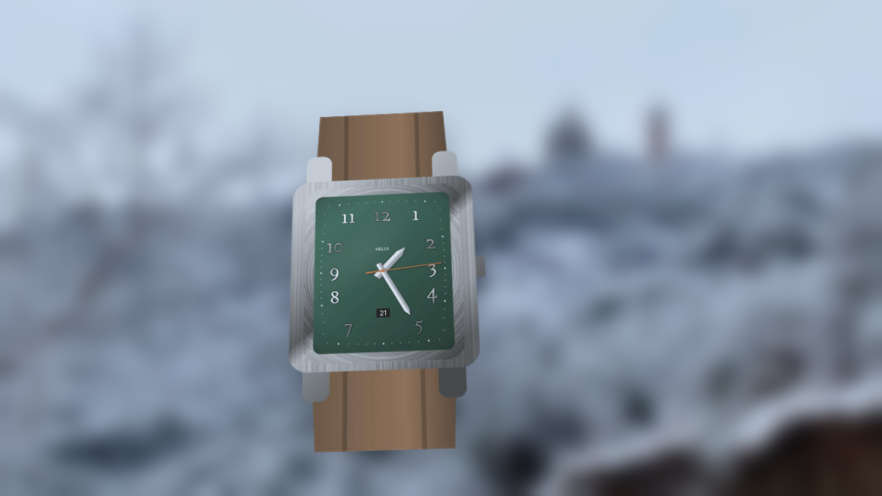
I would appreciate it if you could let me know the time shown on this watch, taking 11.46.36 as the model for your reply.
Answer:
1.25.14
